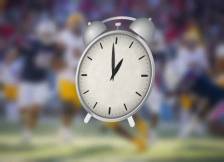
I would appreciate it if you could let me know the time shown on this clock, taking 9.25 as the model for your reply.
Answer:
12.59
